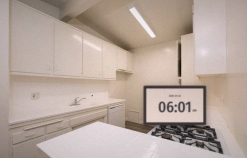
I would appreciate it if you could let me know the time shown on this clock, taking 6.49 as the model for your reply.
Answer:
6.01
